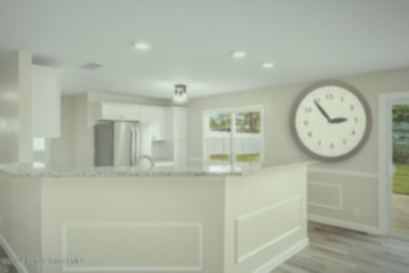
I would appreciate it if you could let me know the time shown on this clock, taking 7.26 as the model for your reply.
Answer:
2.54
